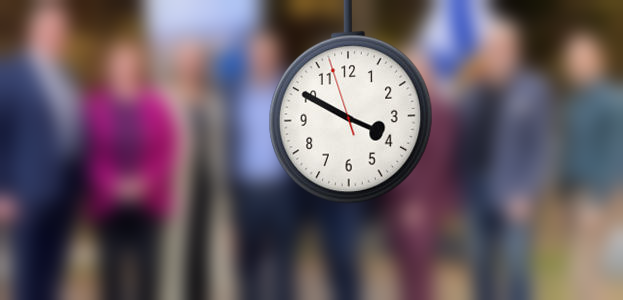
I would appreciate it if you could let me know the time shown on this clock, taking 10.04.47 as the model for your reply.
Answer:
3.49.57
